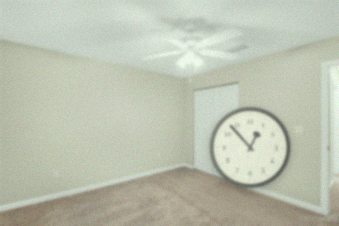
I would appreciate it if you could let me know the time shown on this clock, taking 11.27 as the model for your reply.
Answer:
12.53
